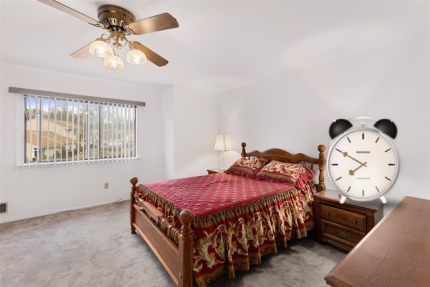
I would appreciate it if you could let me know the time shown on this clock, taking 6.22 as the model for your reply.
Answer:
7.50
